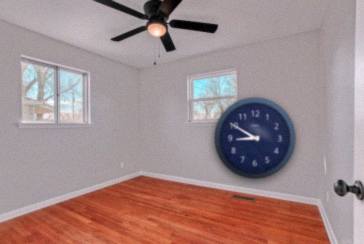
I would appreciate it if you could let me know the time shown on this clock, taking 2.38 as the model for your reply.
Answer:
8.50
